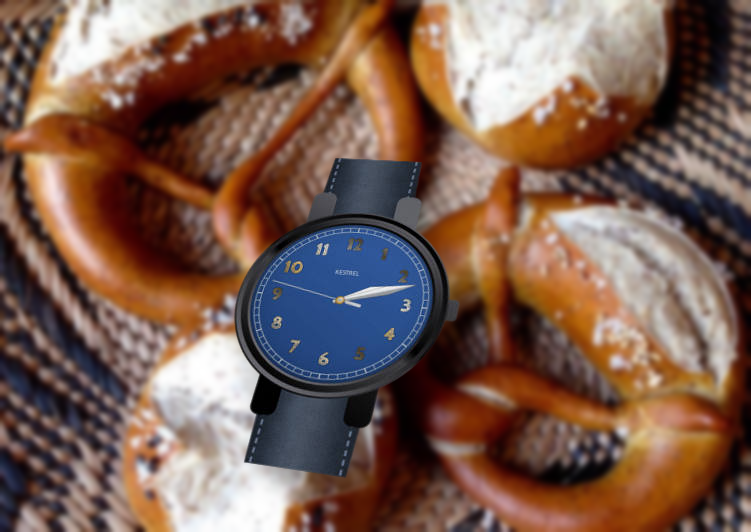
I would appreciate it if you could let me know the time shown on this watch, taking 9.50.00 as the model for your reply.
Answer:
2.11.47
